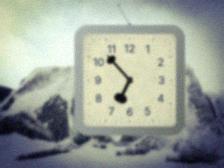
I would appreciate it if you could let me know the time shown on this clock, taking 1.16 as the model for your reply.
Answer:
6.53
